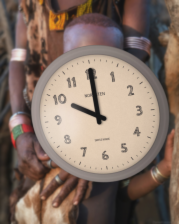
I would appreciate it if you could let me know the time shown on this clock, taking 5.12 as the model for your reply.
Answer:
10.00
